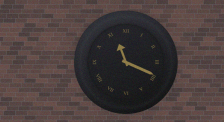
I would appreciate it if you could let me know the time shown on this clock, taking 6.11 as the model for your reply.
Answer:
11.19
